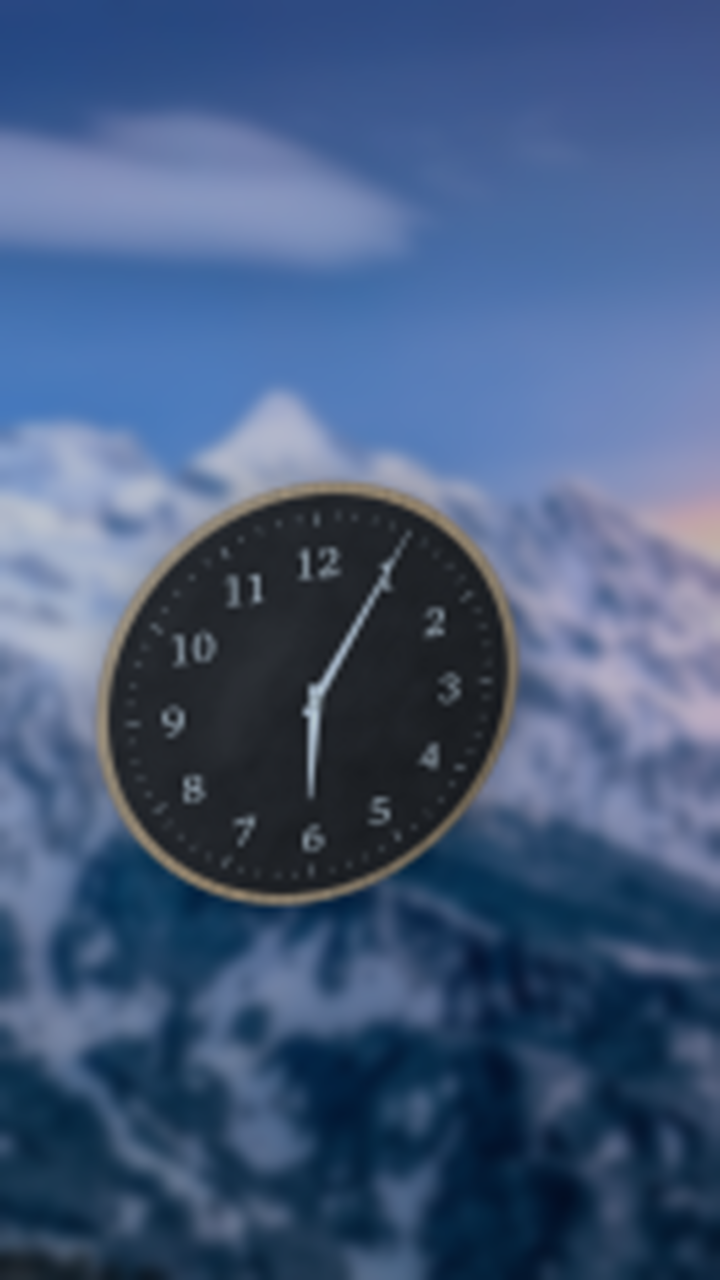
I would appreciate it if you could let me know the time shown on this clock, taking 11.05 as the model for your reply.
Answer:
6.05
